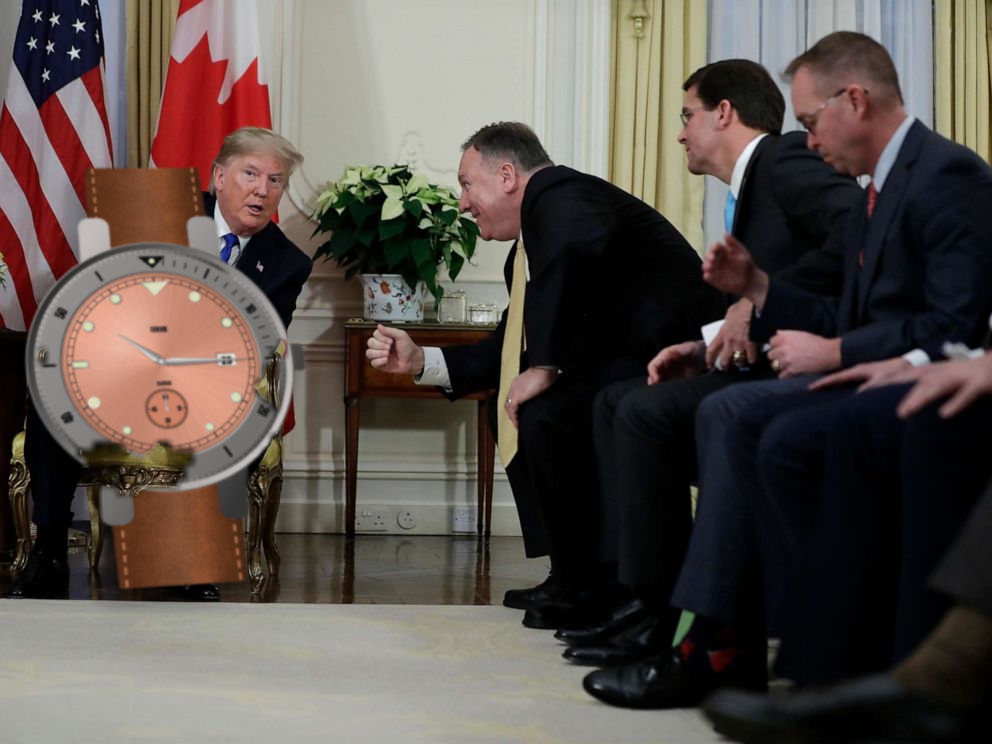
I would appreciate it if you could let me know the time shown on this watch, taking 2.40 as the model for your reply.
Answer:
10.15
